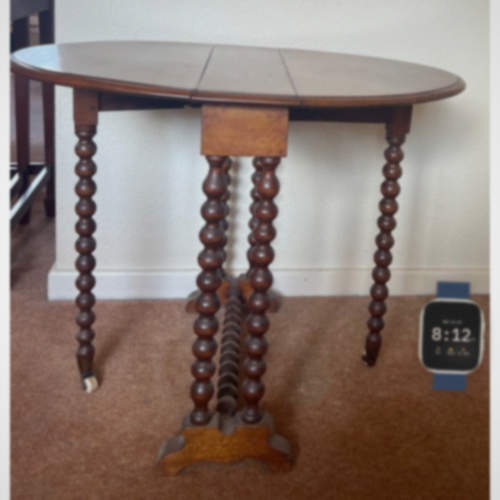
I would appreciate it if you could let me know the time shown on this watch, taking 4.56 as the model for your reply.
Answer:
8.12
